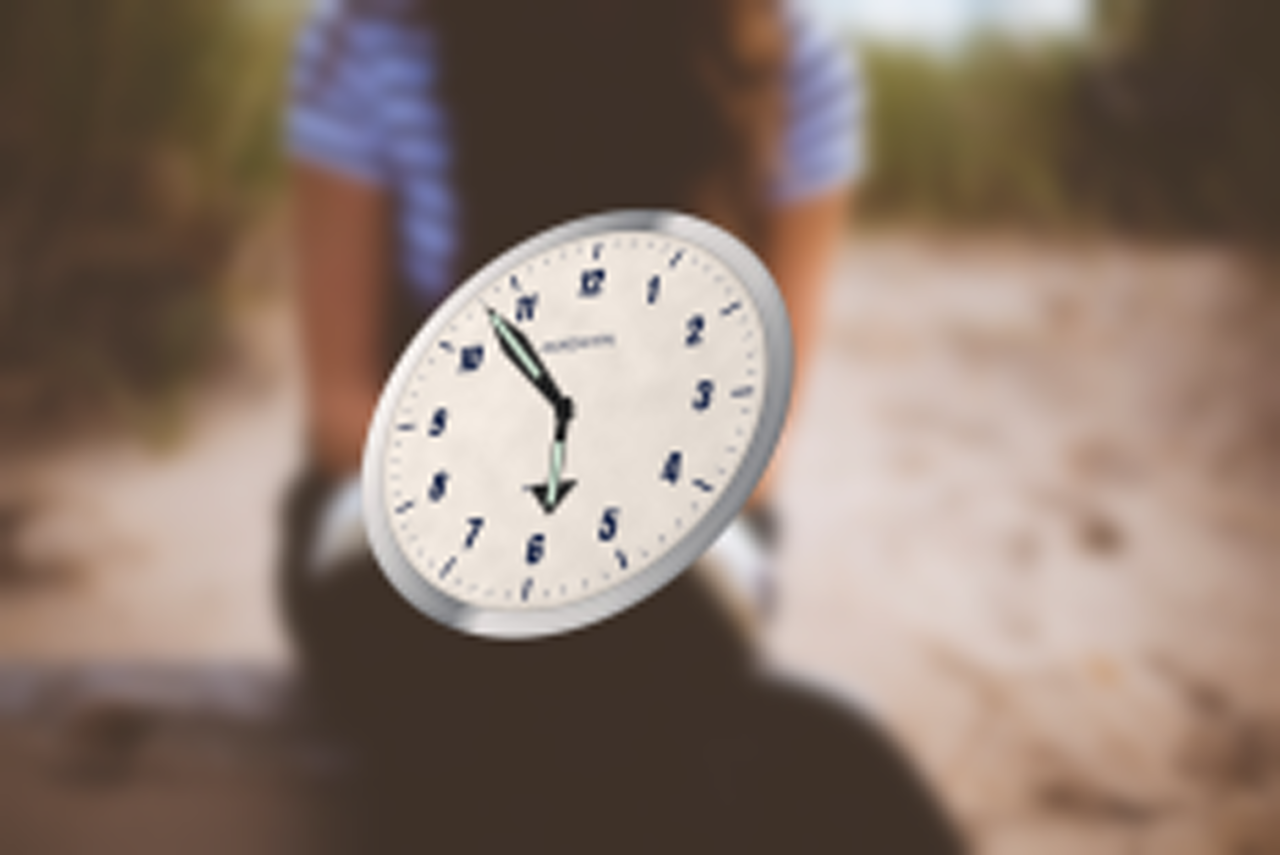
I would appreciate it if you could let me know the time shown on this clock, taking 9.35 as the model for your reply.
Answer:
5.53
